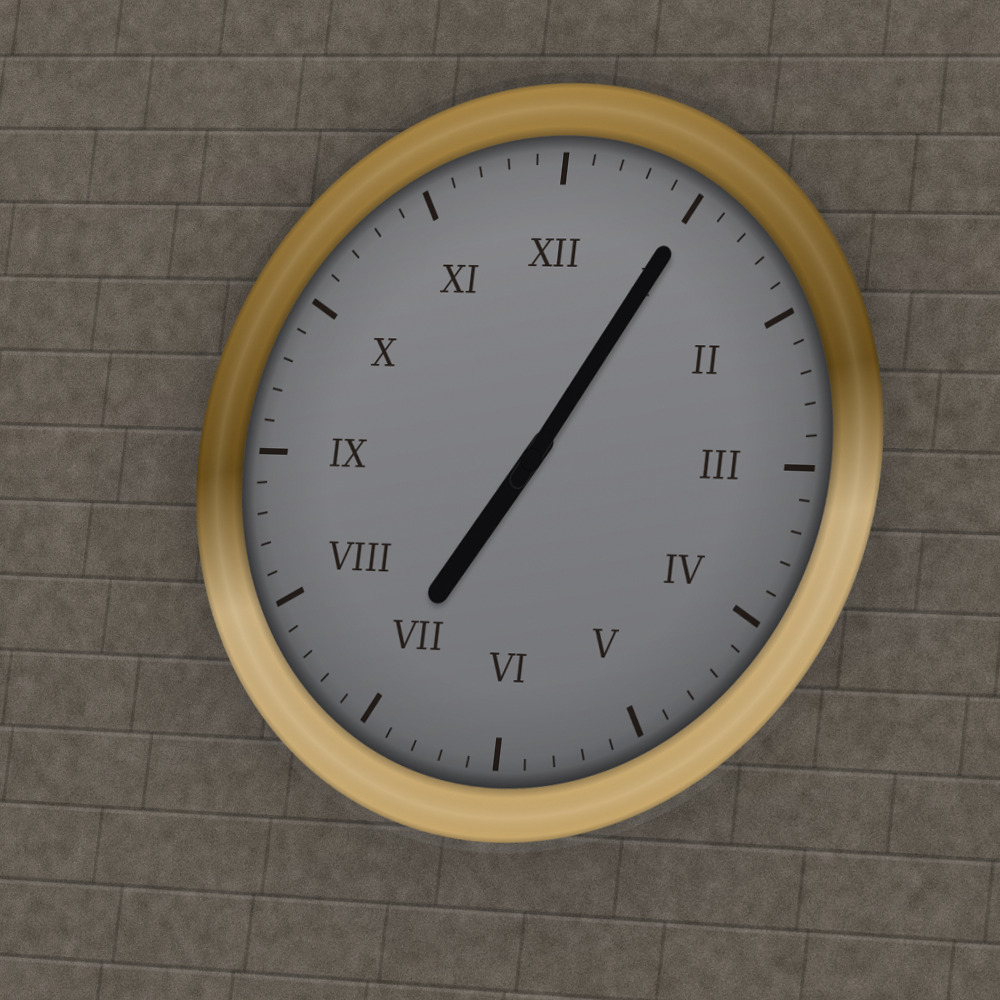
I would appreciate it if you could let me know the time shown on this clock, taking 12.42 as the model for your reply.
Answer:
7.05
